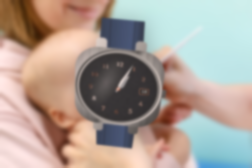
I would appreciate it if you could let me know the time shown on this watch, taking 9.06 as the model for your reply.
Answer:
1.04
